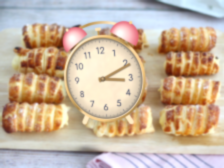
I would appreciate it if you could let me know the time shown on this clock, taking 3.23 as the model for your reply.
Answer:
3.11
